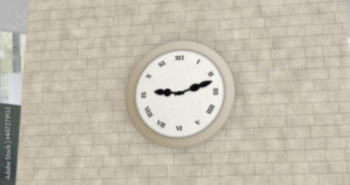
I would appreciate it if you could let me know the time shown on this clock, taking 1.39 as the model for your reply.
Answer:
9.12
